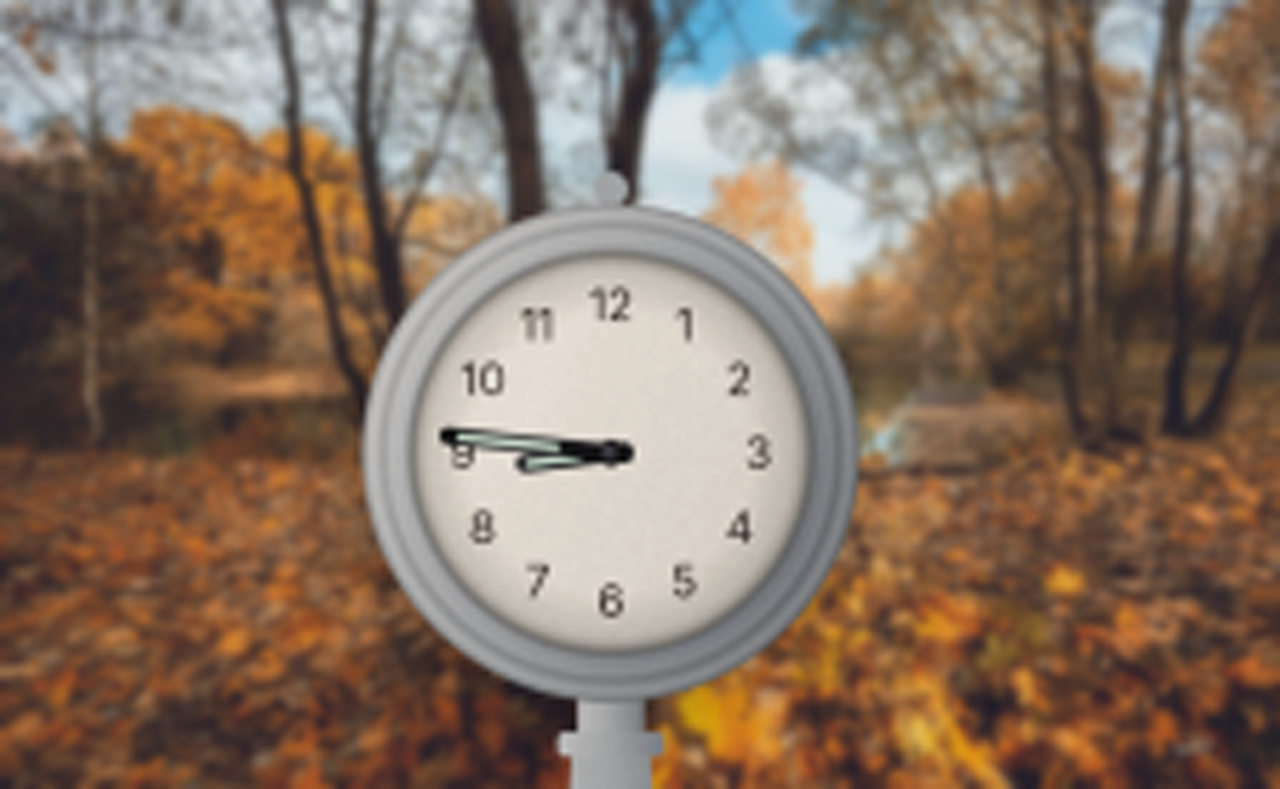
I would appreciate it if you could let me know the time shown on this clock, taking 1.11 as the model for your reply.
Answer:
8.46
